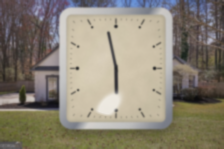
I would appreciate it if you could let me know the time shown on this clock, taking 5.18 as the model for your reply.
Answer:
5.58
